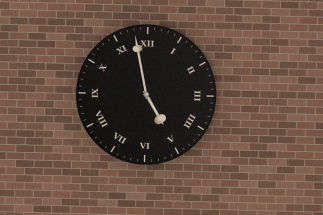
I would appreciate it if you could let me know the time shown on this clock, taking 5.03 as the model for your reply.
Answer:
4.58
